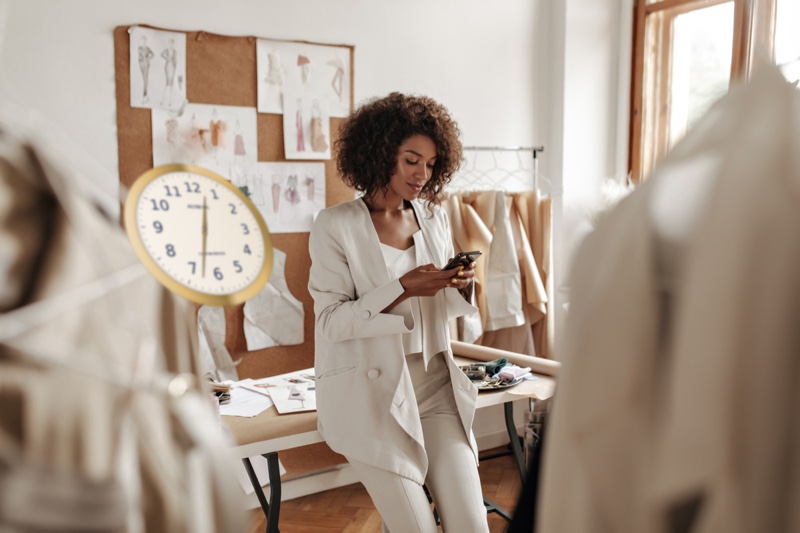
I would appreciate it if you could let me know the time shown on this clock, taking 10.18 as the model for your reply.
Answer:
12.33
